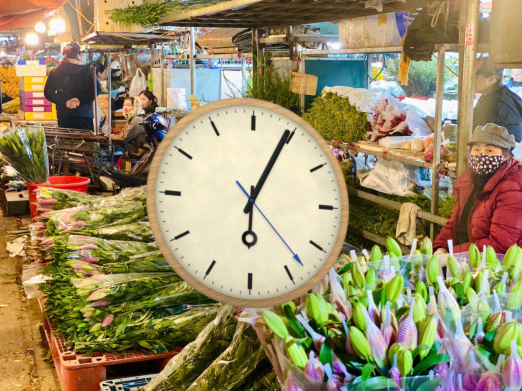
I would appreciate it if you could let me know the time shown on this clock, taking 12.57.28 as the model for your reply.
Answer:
6.04.23
